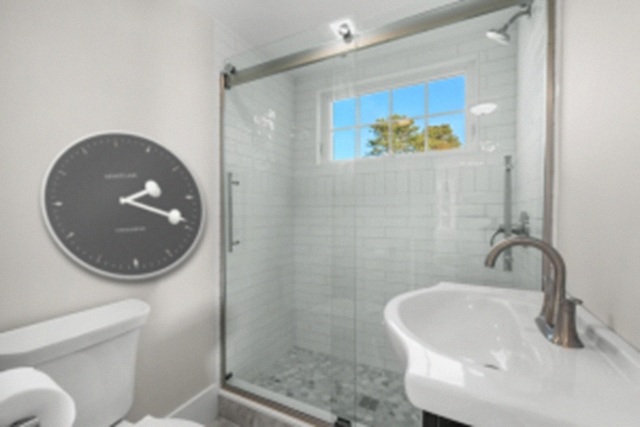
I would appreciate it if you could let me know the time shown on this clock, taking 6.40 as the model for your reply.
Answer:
2.19
